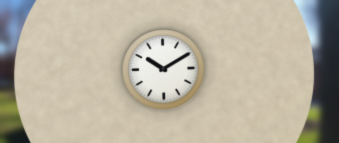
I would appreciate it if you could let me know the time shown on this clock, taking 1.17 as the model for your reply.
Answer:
10.10
